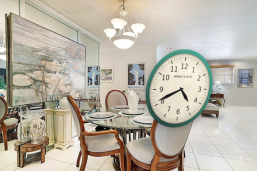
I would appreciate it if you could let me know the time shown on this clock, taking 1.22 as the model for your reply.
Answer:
4.41
